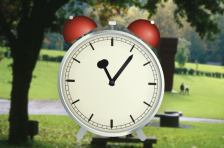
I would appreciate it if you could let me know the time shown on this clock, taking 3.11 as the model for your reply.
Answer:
11.06
